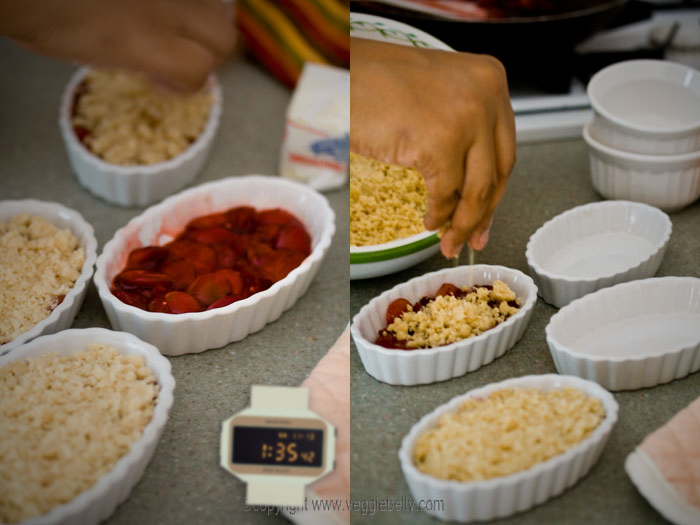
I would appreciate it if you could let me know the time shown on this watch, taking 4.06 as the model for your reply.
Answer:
1.35
